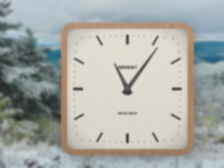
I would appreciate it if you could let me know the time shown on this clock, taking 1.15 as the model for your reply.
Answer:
11.06
